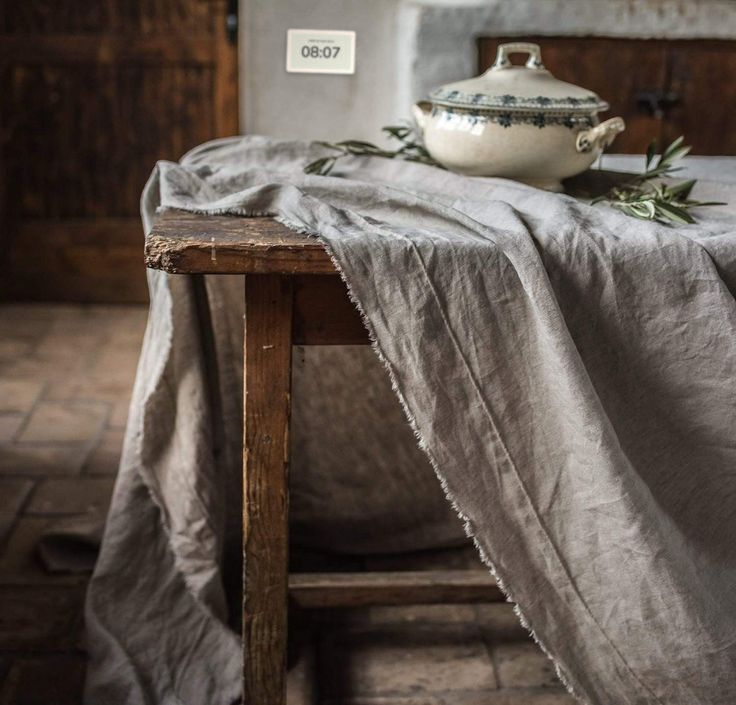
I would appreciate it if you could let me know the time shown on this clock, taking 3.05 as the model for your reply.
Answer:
8.07
